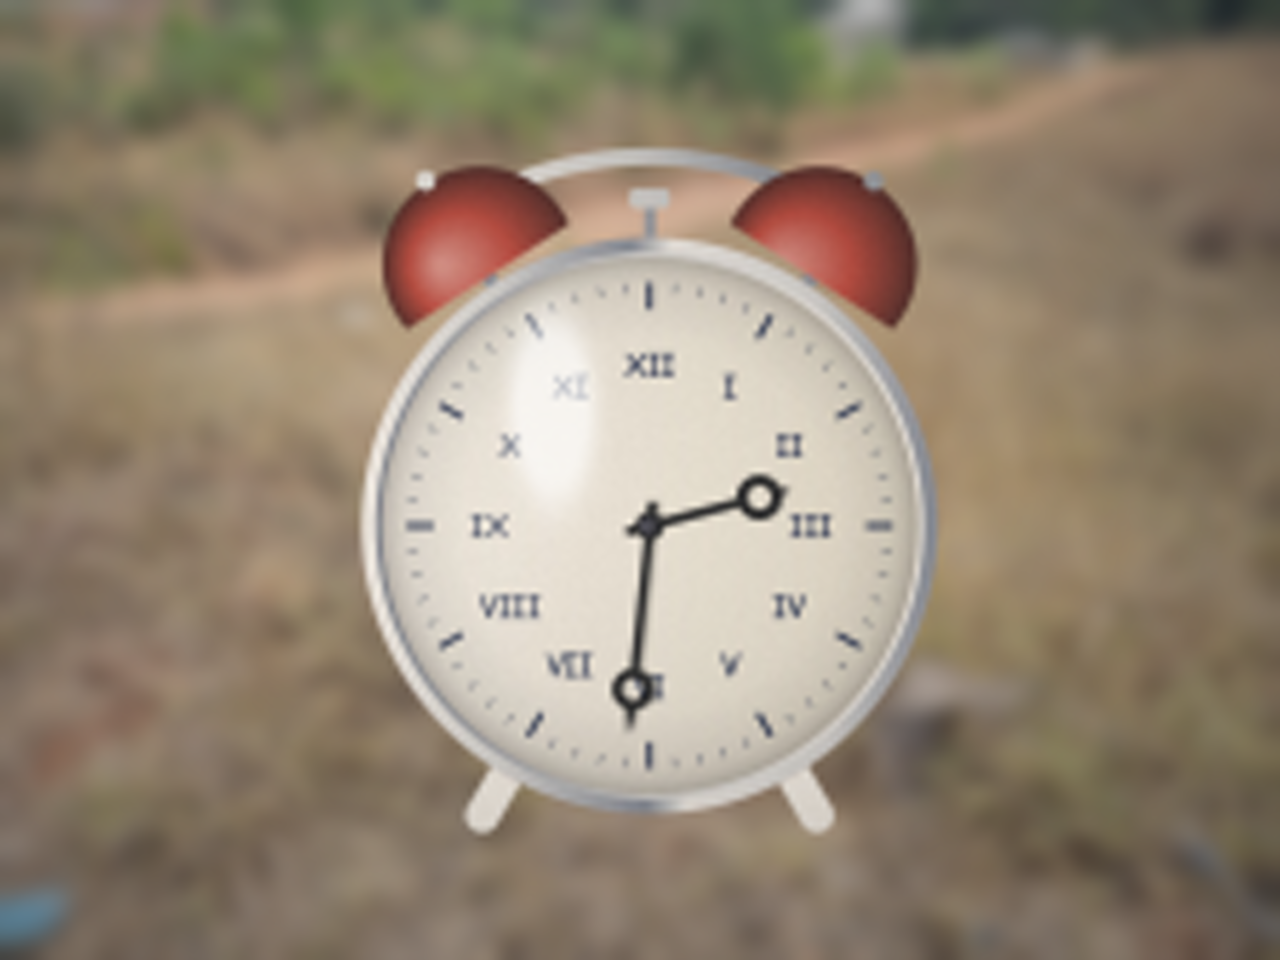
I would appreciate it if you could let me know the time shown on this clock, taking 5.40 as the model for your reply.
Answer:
2.31
